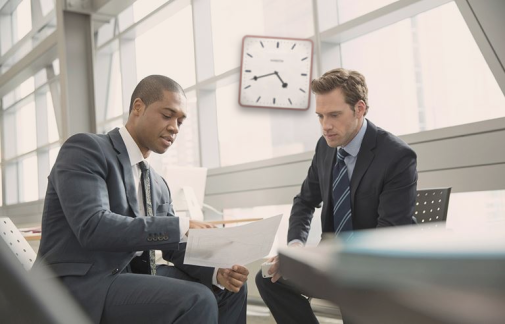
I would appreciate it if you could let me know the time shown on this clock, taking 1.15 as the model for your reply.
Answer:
4.42
